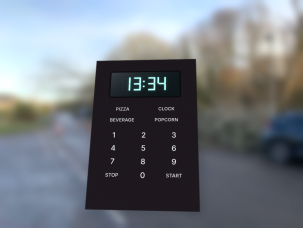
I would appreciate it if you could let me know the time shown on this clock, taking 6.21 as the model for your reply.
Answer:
13.34
